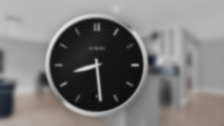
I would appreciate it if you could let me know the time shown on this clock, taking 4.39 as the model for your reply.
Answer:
8.29
